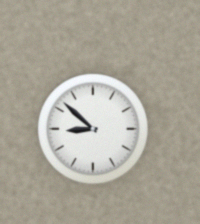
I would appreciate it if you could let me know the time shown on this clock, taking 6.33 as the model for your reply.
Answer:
8.52
